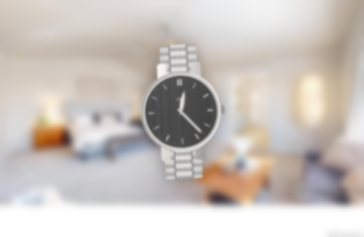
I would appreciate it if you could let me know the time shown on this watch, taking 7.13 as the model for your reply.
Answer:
12.23
